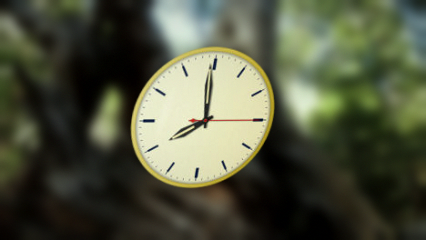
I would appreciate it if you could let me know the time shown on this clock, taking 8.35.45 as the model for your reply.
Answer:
7.59.15
